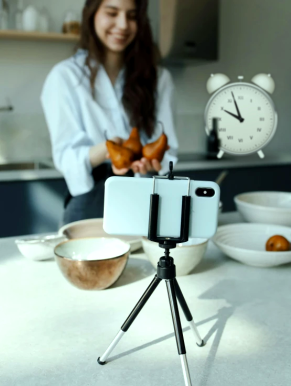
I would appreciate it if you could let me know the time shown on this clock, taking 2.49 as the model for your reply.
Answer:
9.57
